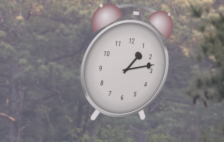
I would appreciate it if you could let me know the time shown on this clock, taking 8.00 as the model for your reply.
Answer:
1.13
